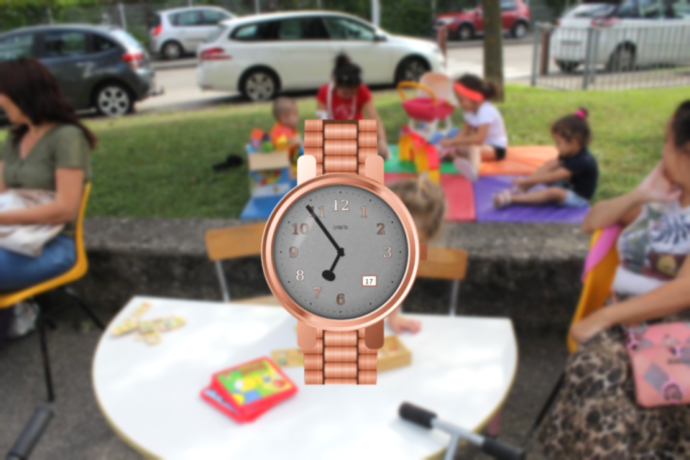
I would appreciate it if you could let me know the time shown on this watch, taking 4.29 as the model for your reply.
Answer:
6.54
